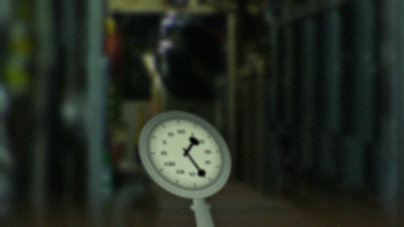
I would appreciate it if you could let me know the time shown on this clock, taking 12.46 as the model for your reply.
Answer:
1.26
